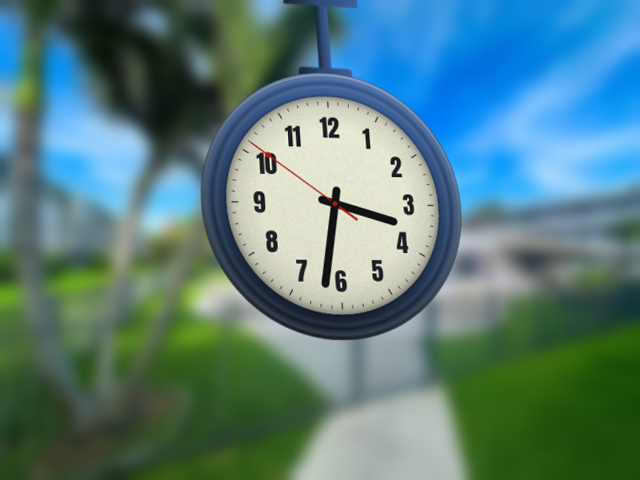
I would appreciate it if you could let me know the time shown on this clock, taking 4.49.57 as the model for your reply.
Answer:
3.31.51
